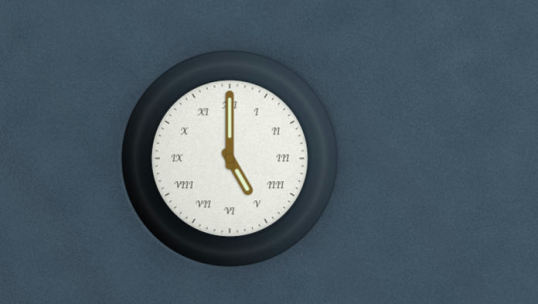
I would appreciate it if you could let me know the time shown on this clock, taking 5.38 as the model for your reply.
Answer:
5.00
